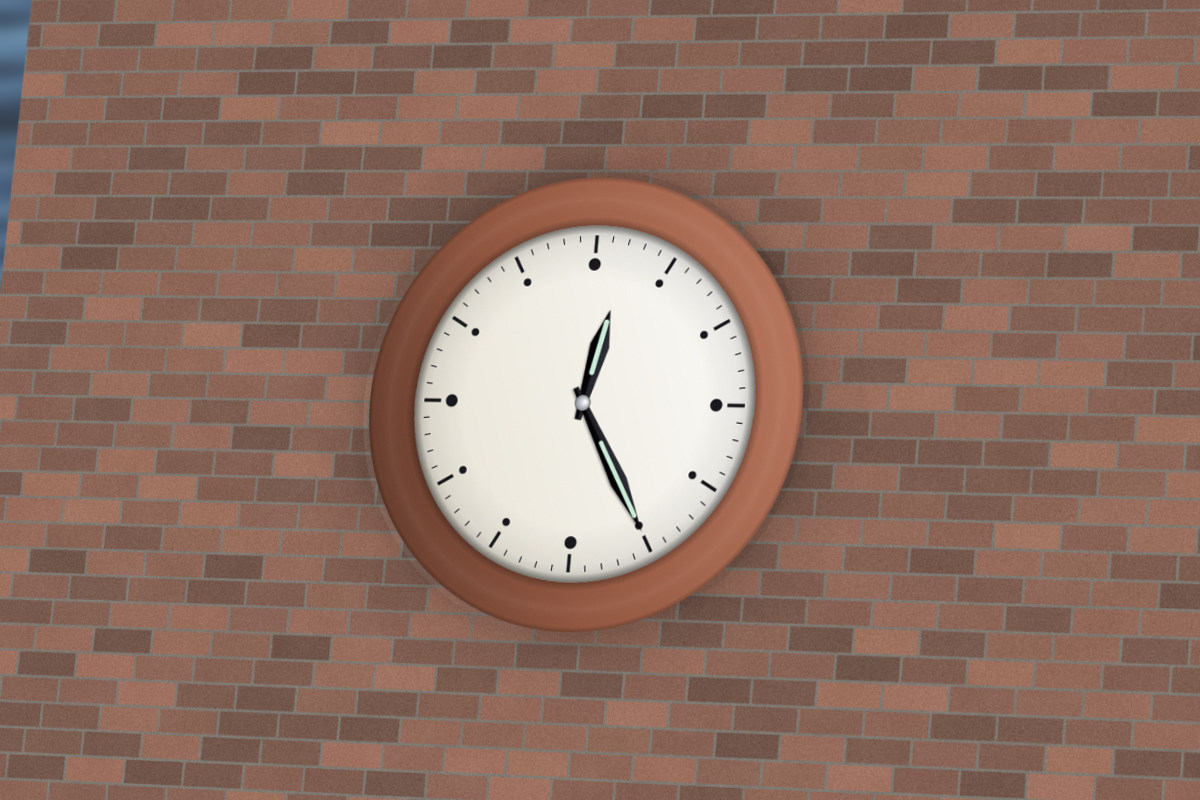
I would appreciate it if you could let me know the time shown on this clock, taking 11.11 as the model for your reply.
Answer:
12.25
